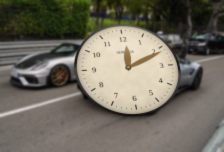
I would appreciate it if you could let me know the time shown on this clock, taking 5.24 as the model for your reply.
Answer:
12.11
